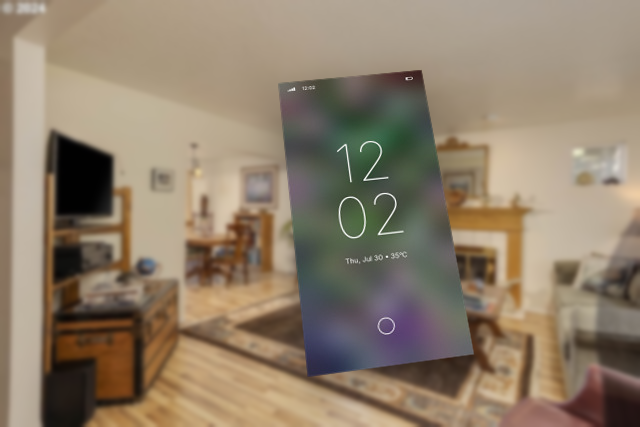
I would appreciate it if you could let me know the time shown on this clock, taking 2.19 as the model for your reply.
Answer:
12.02
